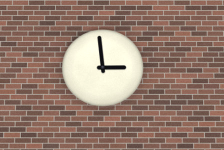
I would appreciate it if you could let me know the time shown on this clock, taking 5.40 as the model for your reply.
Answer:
2.59
